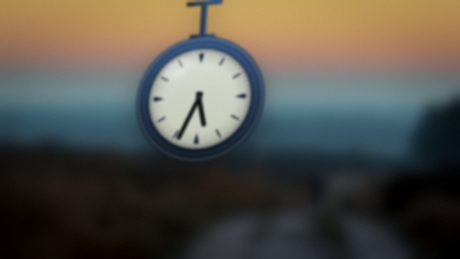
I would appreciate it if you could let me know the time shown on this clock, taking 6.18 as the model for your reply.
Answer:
5.34
